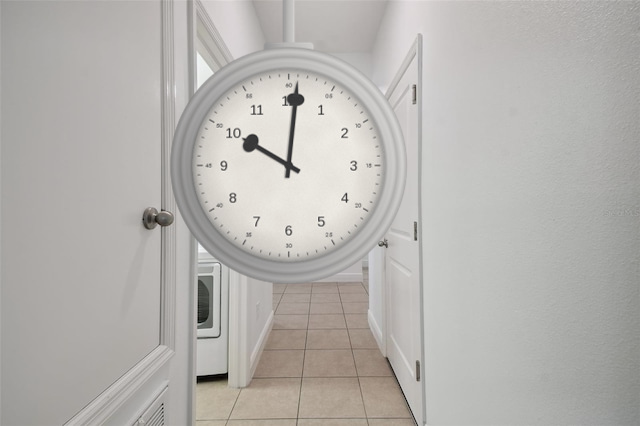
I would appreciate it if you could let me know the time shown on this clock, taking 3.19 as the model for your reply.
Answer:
10.01
